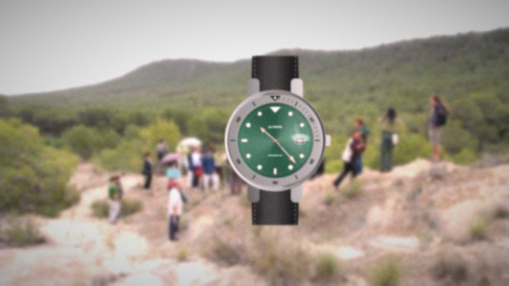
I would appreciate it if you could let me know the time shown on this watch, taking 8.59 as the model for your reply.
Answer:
10.23
